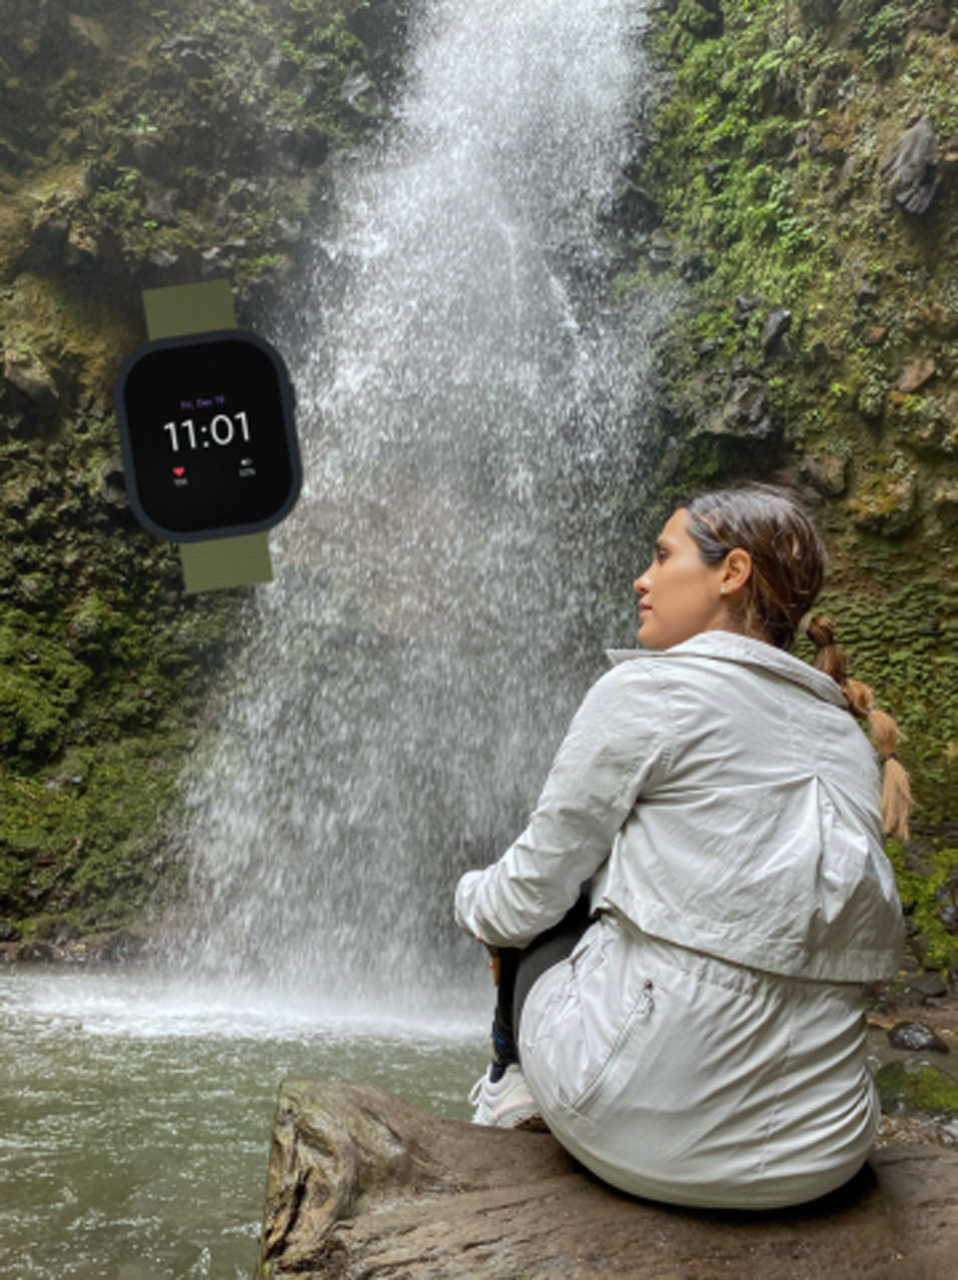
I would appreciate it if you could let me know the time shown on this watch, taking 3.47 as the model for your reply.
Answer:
11.01
